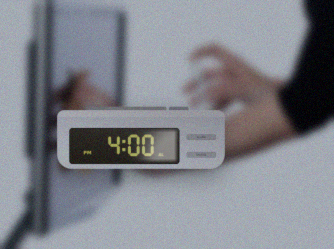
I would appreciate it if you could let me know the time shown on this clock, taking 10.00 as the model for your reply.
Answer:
4.00
